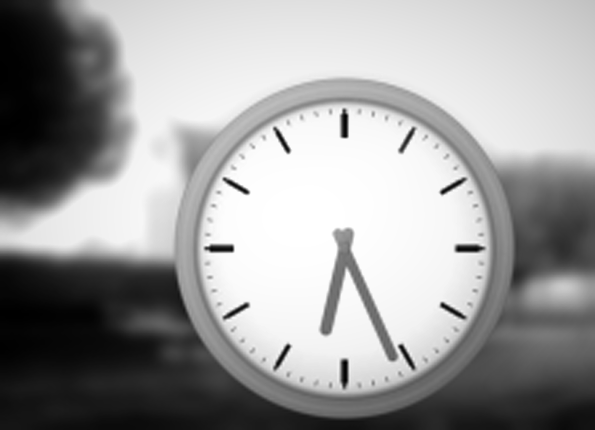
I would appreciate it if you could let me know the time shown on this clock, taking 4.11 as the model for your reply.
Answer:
6.26
